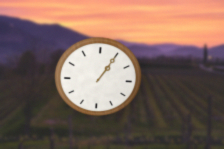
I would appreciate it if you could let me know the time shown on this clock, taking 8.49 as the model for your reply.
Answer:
1.05
